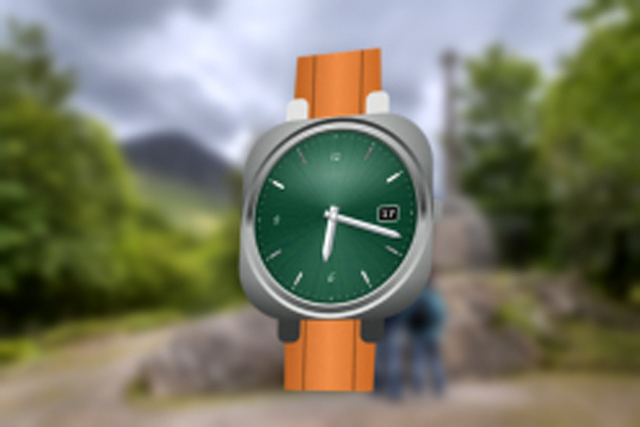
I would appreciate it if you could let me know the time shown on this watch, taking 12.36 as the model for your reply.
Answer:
6.18
